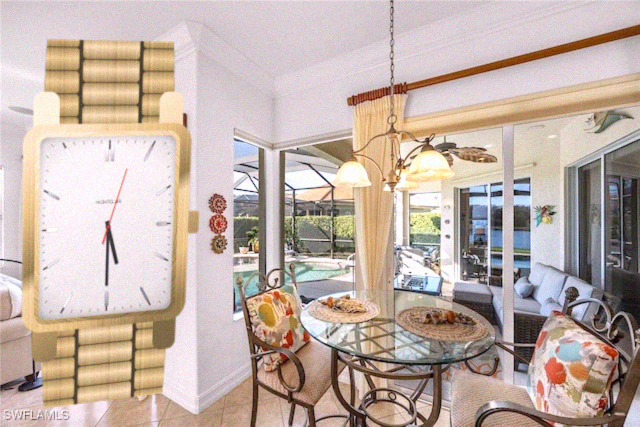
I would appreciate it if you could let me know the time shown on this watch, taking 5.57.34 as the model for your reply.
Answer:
5.30.03
